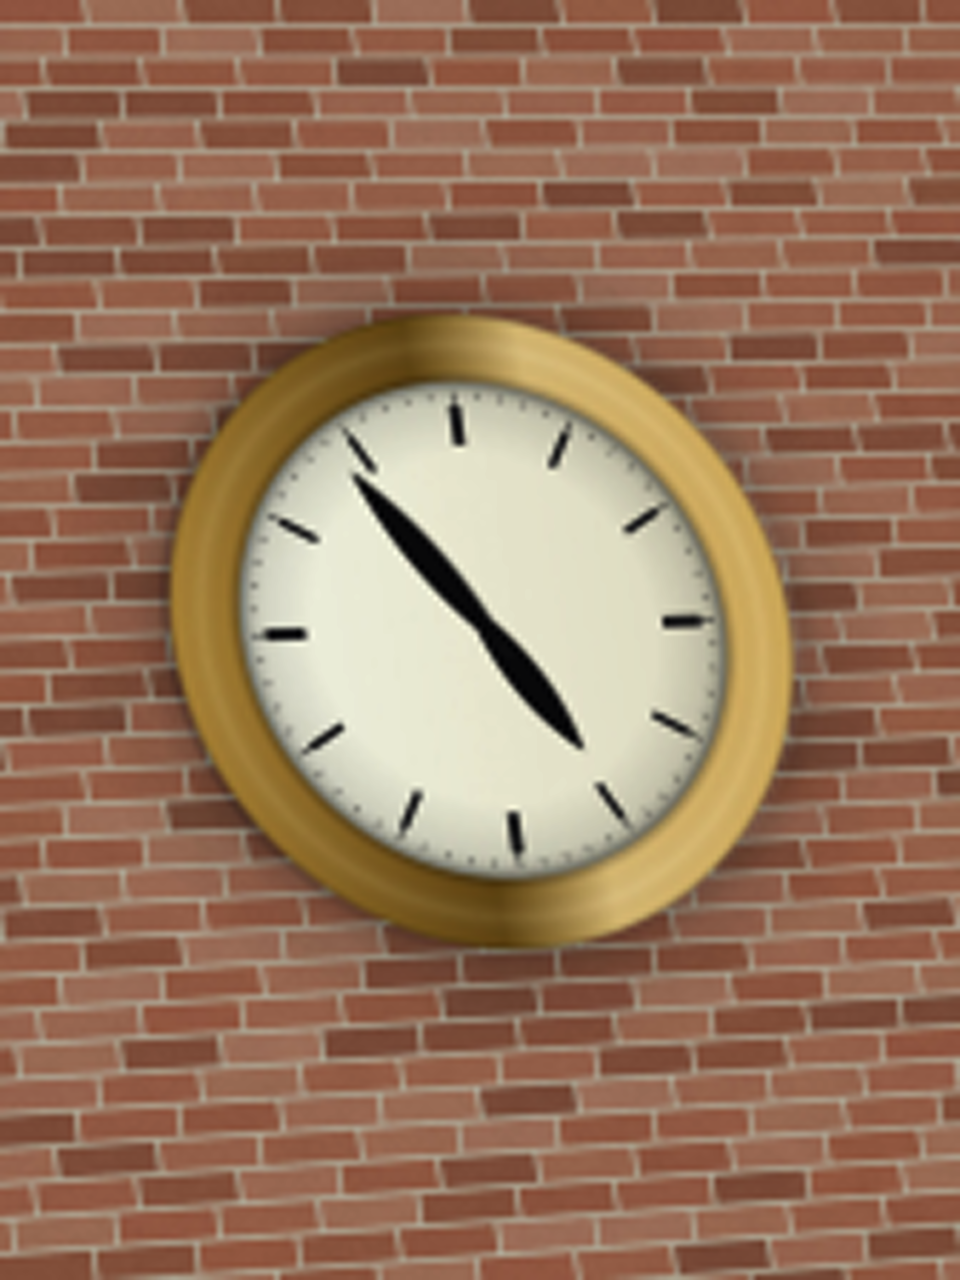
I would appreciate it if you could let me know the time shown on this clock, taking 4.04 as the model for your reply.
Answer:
4.54
